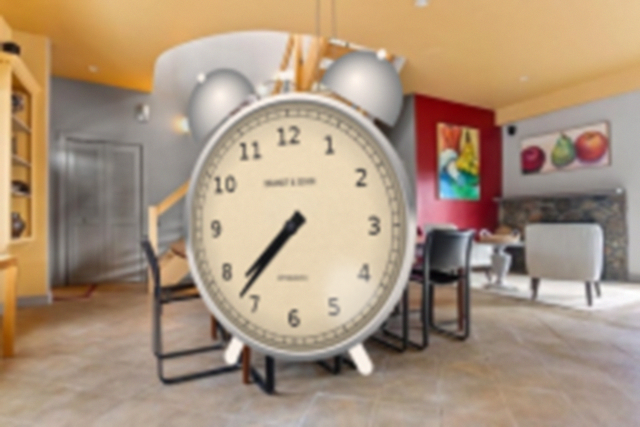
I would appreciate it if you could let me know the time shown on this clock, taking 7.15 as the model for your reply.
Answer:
7.37
